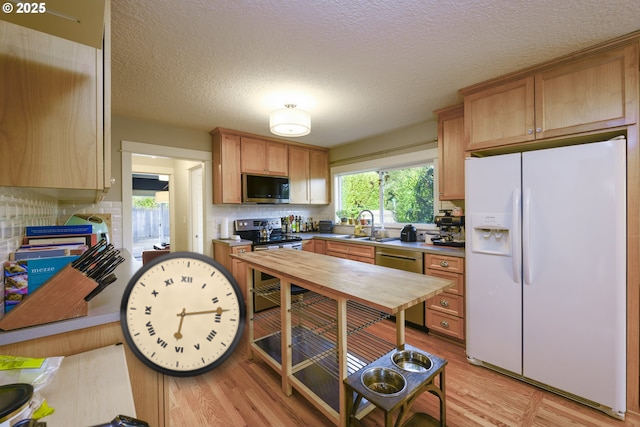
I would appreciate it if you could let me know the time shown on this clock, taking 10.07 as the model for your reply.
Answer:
6.13
